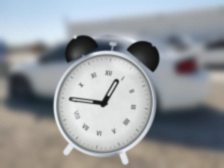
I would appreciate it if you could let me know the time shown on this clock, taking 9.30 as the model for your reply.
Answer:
12.45
